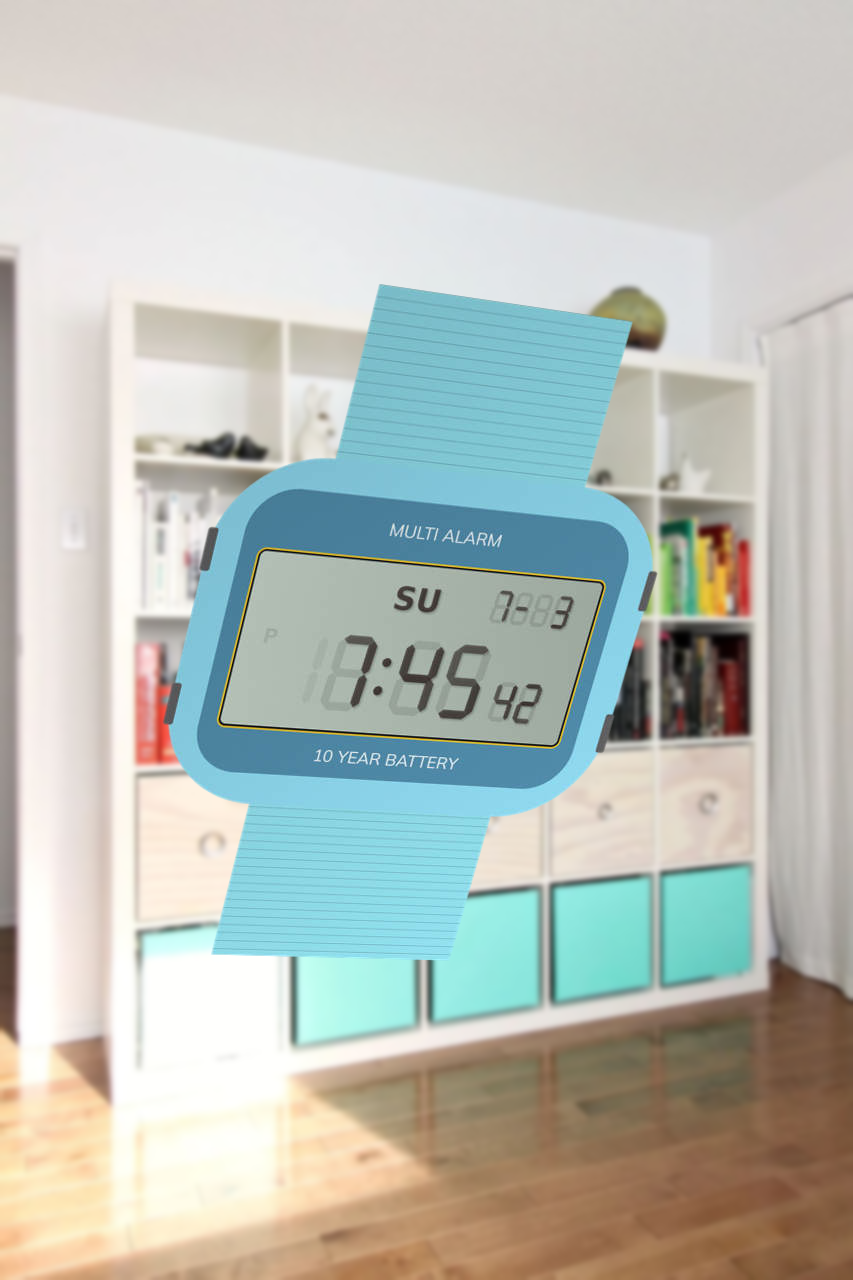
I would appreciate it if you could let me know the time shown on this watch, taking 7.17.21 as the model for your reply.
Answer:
7.45.42
